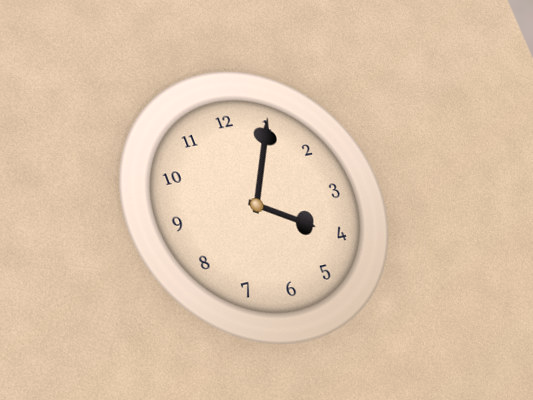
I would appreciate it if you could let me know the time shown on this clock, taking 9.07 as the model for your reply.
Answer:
4.05
